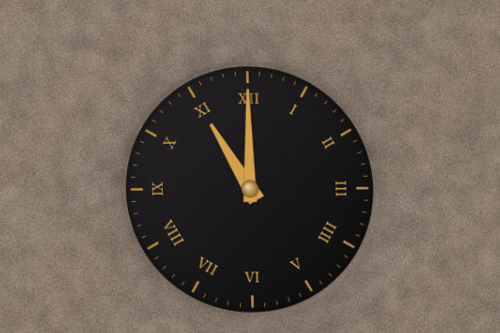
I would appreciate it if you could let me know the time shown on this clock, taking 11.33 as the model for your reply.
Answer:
11.00
